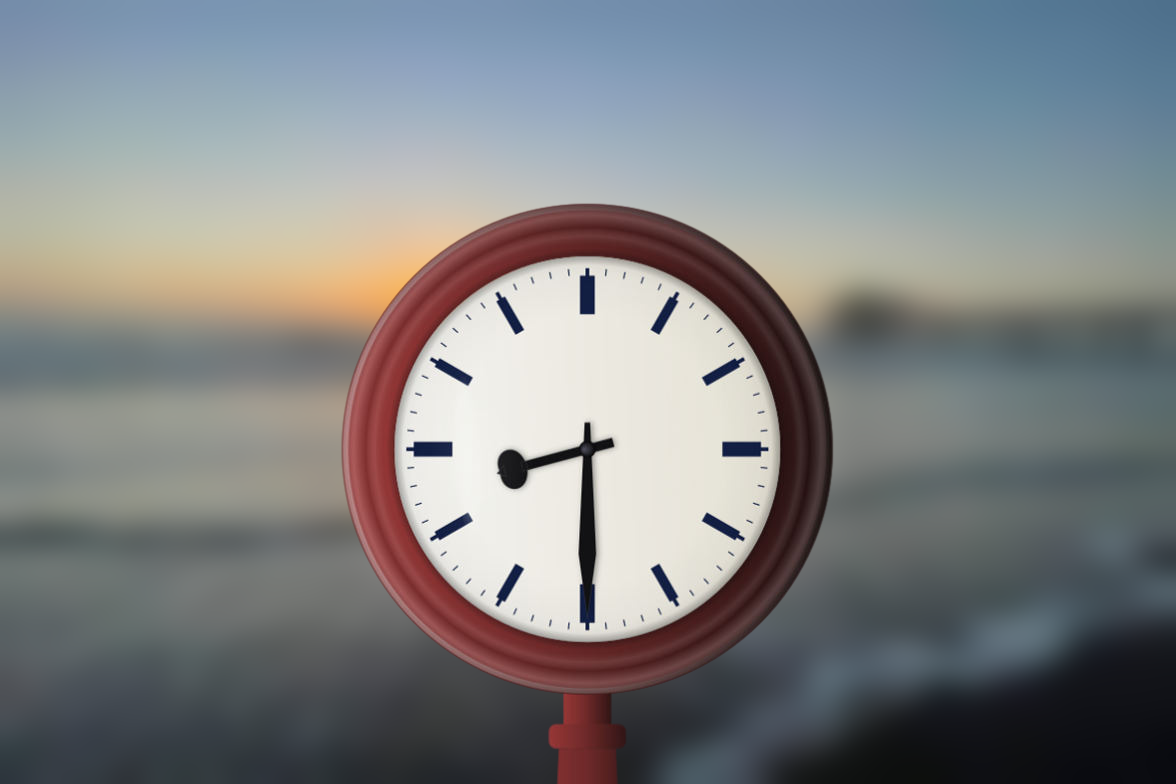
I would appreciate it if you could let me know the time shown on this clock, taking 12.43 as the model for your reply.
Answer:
8.30
